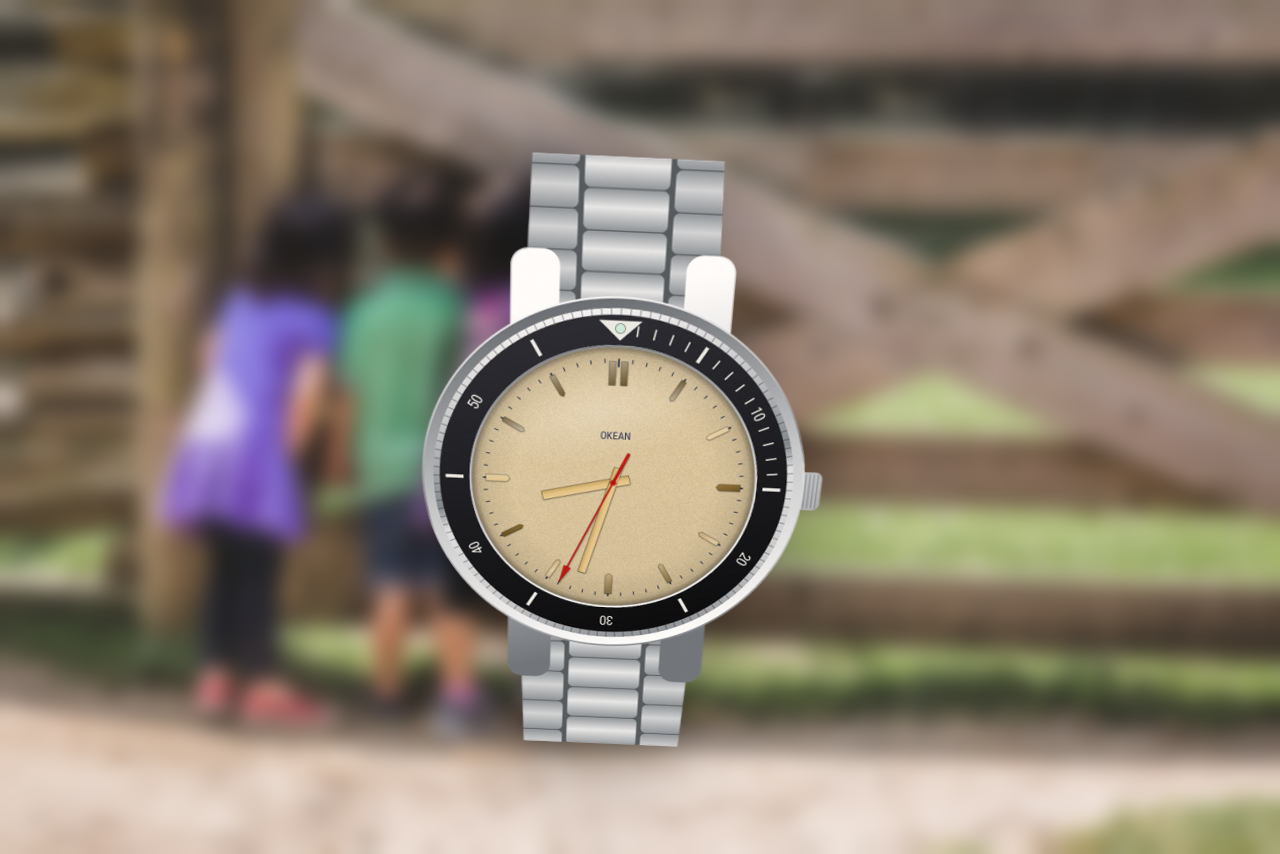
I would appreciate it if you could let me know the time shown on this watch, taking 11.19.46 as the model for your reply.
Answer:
8.32.34
